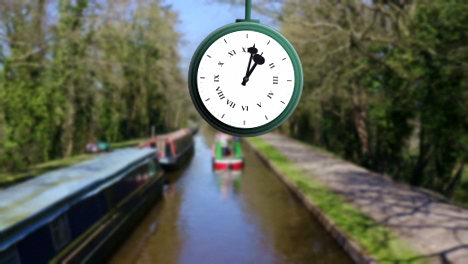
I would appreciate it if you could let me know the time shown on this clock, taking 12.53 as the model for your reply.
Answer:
1.02
